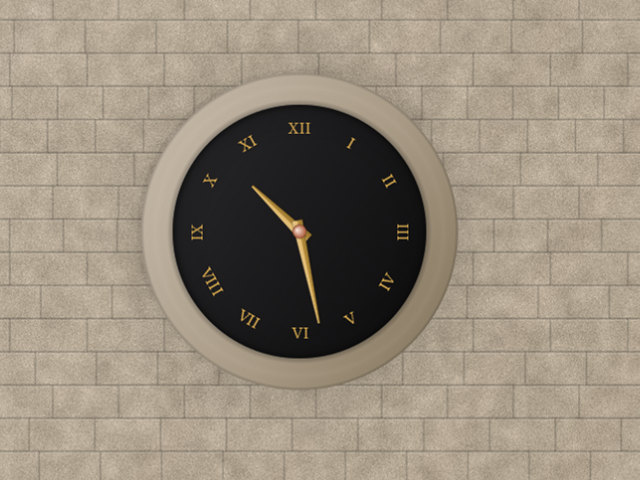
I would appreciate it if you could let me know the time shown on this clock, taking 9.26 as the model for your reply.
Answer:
10.28
